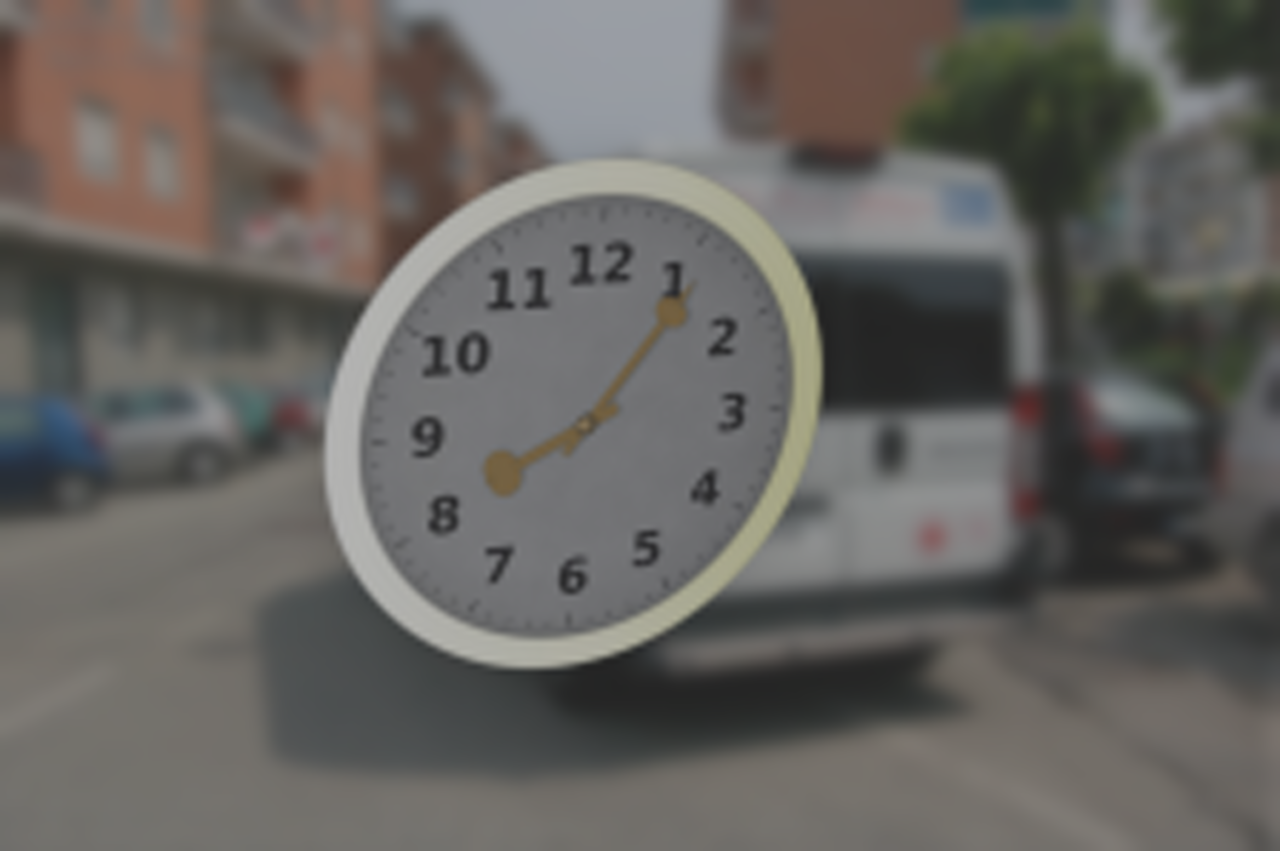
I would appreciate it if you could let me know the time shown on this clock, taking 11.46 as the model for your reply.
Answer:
8.06
